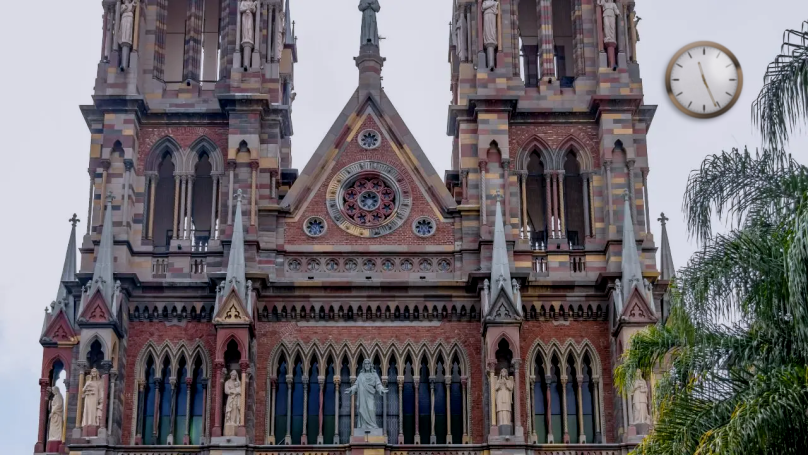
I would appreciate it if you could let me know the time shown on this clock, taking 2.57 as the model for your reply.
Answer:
11.26
